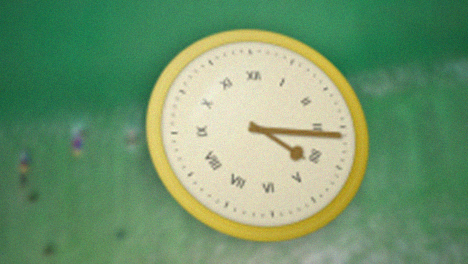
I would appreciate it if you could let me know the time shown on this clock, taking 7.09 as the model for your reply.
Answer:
4.16
